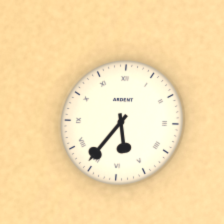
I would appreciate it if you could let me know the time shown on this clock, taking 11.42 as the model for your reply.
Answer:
5.36
